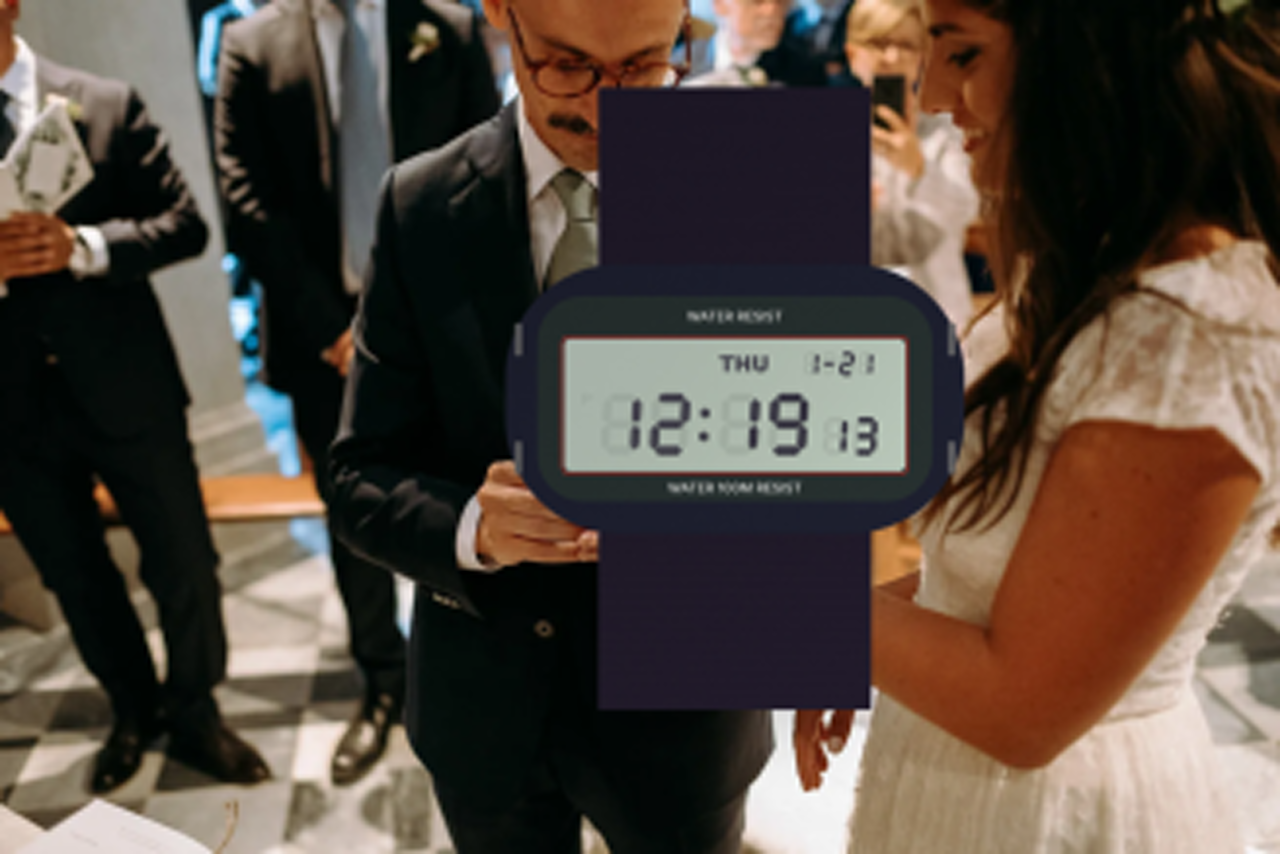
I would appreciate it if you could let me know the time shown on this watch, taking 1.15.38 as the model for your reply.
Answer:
12.19.13
